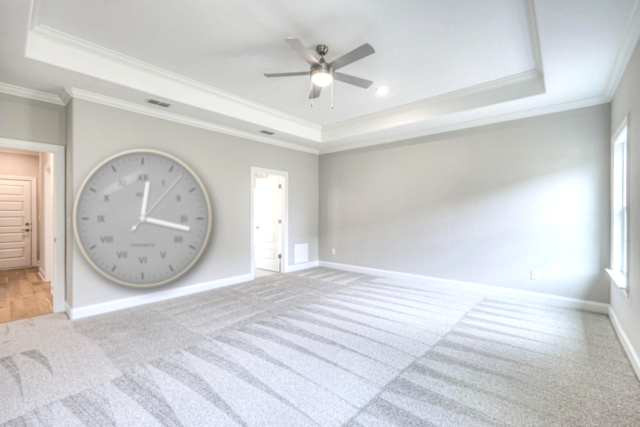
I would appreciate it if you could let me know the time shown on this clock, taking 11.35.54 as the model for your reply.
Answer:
12.17.07
